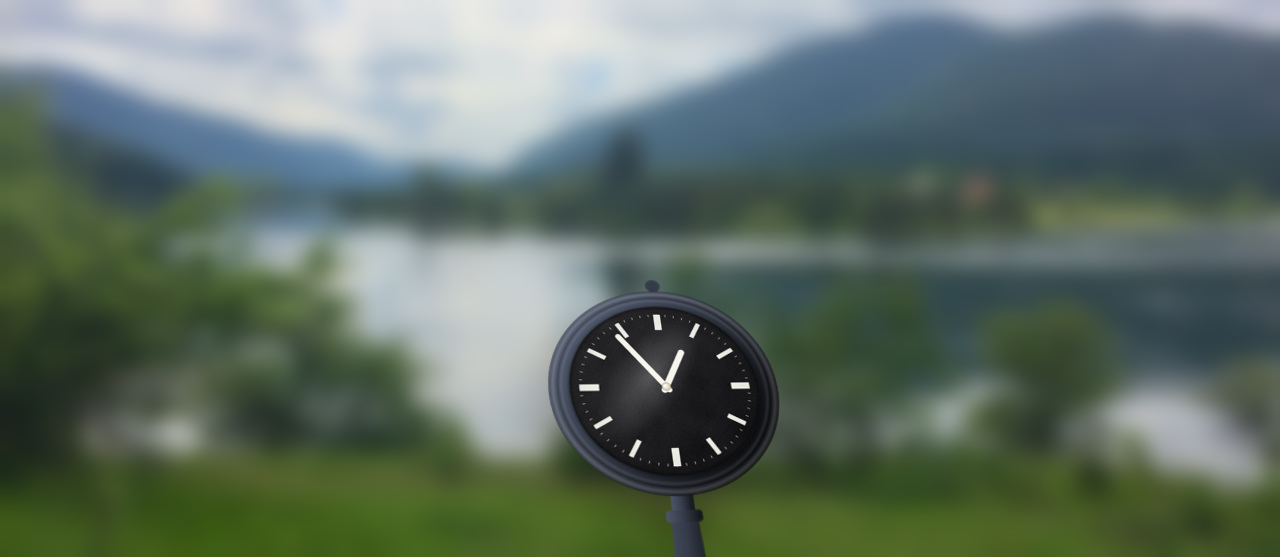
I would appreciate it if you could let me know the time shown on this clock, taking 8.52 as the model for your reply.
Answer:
12.54
